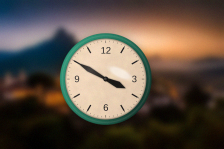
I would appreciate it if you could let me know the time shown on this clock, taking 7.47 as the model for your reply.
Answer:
3.50
